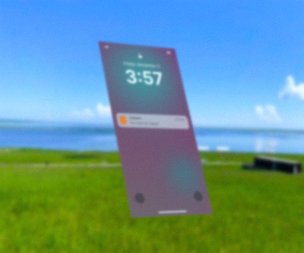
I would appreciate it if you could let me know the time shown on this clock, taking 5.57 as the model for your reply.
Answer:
3.57
